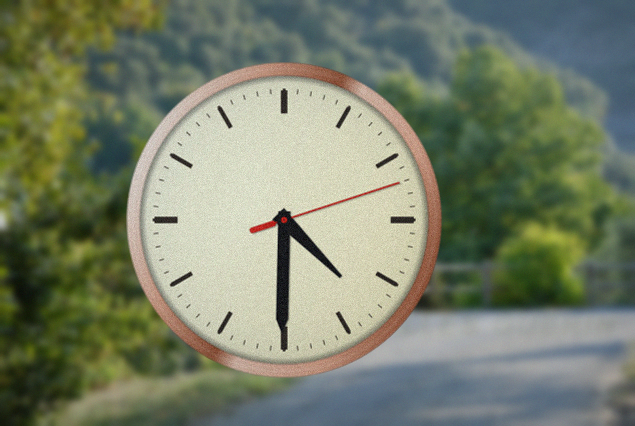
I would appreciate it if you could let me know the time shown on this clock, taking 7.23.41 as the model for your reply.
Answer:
4.30.12
